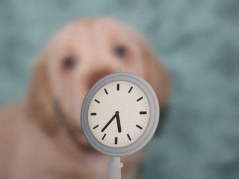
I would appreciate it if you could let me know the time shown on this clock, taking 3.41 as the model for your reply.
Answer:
5.37
